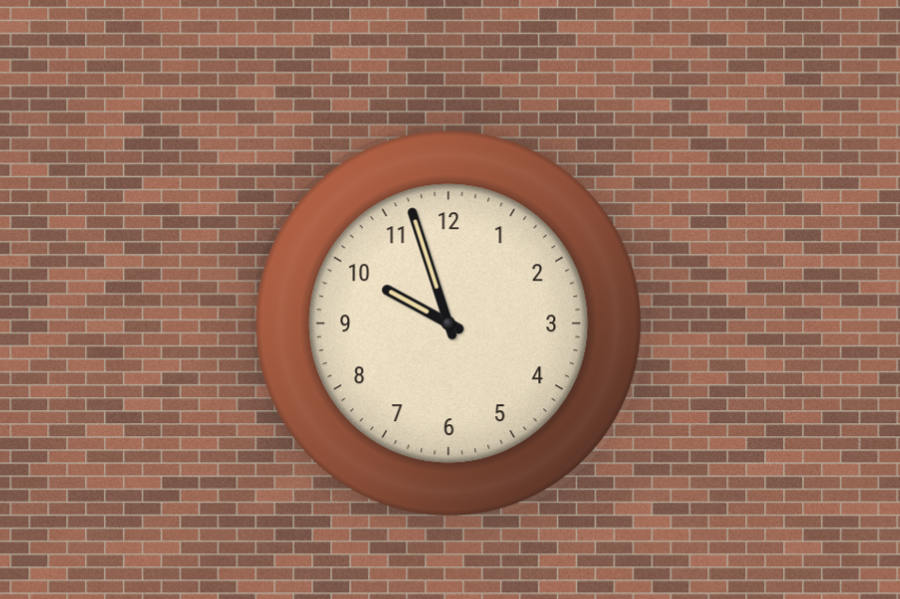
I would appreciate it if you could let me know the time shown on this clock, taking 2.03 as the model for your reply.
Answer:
9.57
